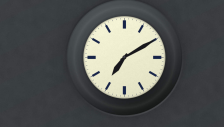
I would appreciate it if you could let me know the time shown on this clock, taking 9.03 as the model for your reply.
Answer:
7.10
